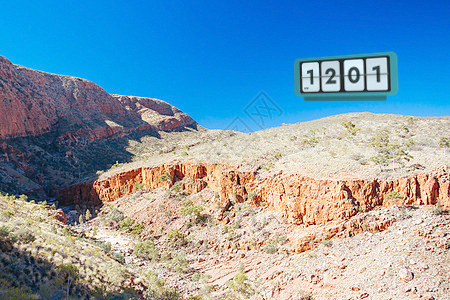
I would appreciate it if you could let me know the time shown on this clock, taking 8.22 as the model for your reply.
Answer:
12.01
